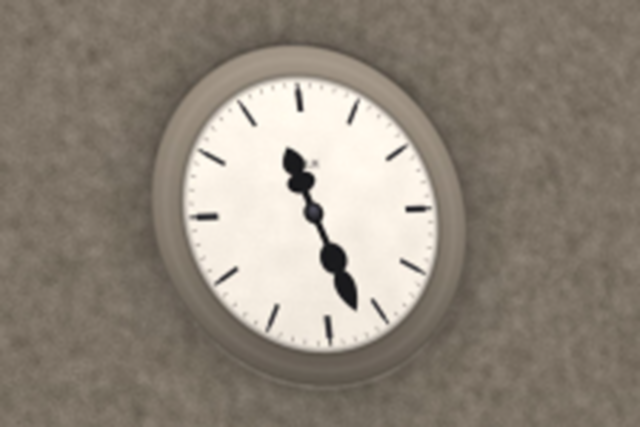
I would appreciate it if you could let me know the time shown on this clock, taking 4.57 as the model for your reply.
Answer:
11.27
